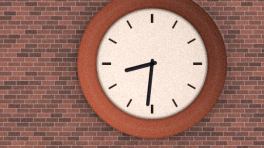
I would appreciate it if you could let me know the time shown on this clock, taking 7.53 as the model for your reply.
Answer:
8.31
